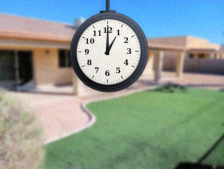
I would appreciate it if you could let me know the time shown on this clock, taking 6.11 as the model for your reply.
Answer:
1.00
